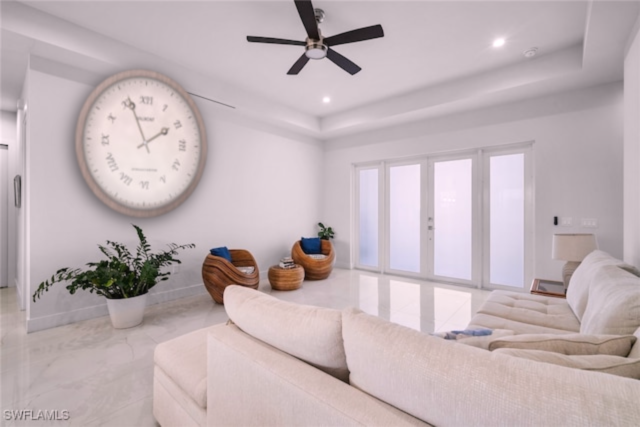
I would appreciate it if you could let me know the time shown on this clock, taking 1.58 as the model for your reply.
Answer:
1.56
